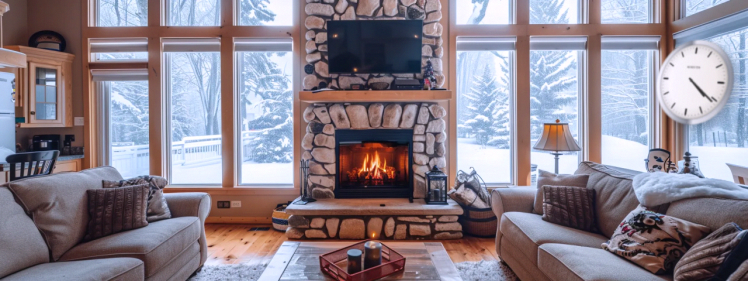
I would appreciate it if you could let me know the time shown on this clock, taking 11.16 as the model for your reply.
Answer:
4.21
